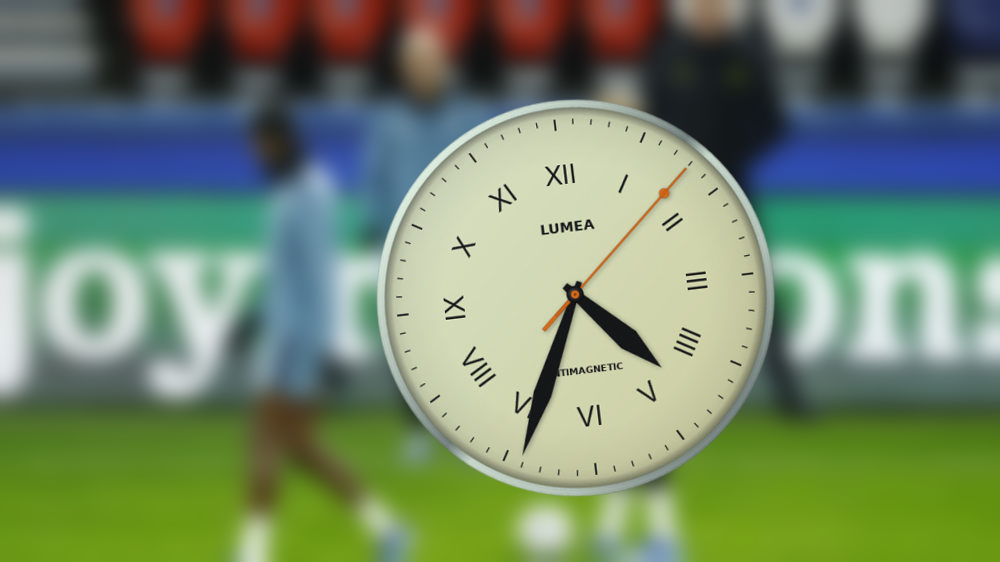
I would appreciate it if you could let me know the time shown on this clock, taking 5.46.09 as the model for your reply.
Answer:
4.34.08
